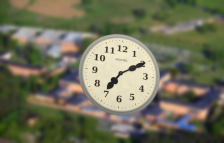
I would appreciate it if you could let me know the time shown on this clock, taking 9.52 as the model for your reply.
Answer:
7.10
